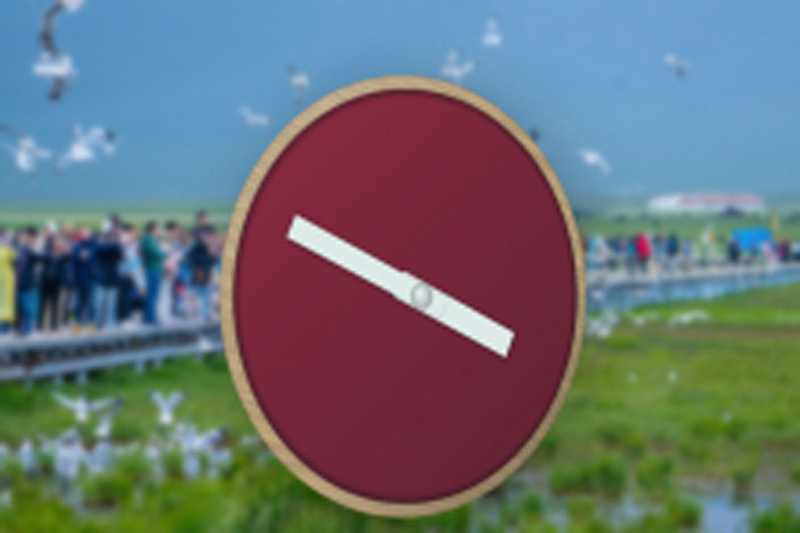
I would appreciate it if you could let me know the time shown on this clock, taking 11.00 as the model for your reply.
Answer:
3.49
